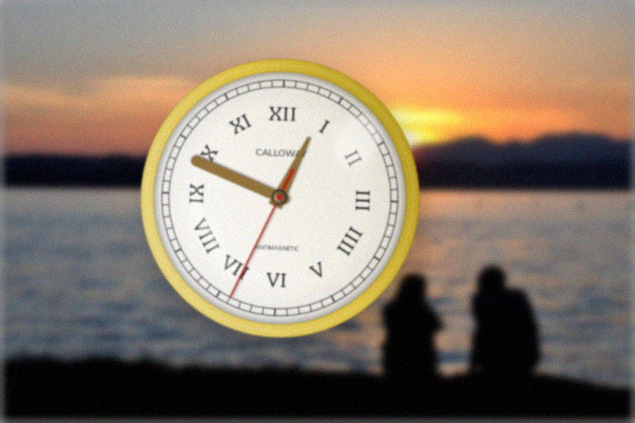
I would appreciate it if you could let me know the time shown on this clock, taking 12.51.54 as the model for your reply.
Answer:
12.48.34
